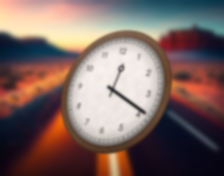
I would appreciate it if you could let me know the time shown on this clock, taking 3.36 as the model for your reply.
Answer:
12.19
